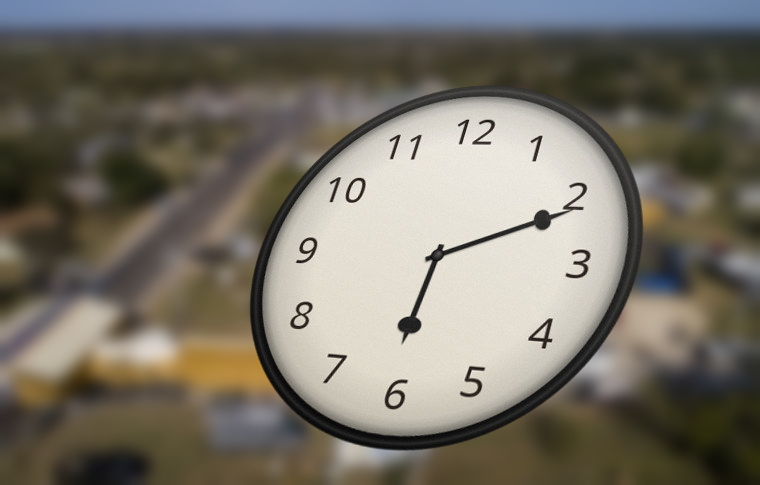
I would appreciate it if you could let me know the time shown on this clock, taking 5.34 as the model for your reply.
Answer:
6.11
